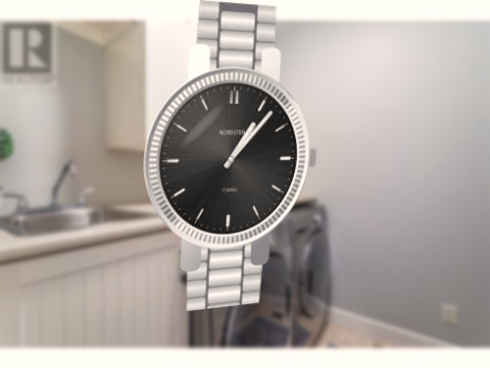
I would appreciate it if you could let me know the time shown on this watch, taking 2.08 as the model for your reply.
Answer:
1.07
